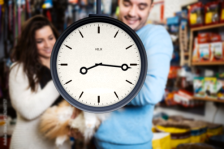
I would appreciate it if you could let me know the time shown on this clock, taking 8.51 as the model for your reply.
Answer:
8.16
